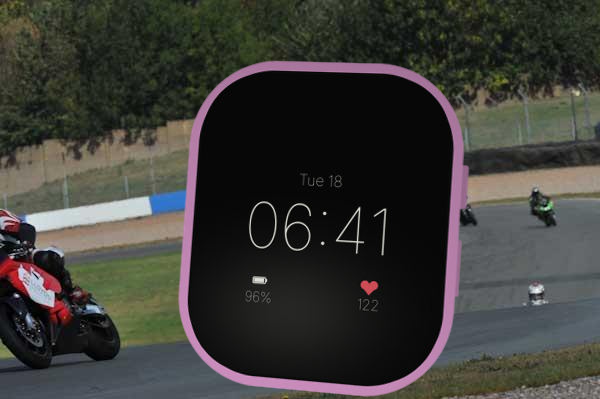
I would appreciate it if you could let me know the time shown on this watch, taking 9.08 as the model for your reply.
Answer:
6.41
